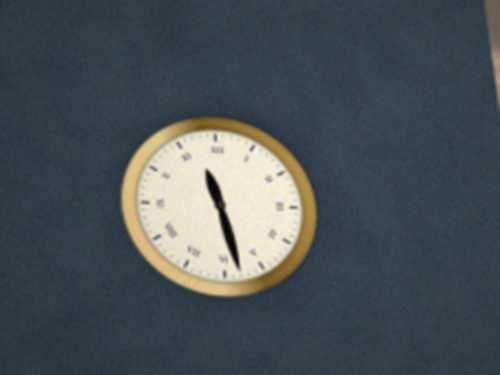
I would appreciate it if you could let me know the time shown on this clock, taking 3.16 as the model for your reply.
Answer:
11.28
